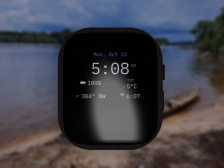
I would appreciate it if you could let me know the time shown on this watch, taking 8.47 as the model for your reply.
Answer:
5.08
